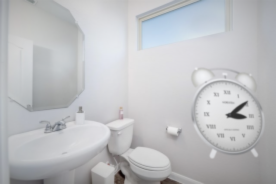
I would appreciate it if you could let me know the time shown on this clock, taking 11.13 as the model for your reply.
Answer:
3.09
